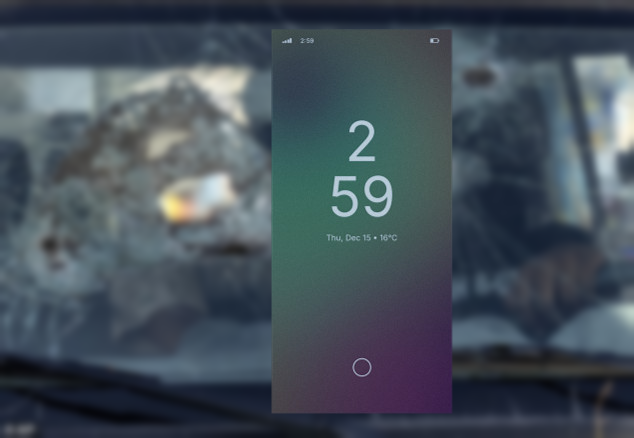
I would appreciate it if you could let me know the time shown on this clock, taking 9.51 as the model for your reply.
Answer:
2.59
